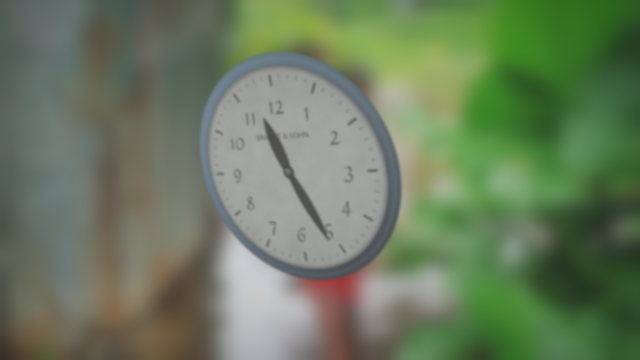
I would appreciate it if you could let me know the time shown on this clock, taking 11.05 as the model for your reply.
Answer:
11.26
